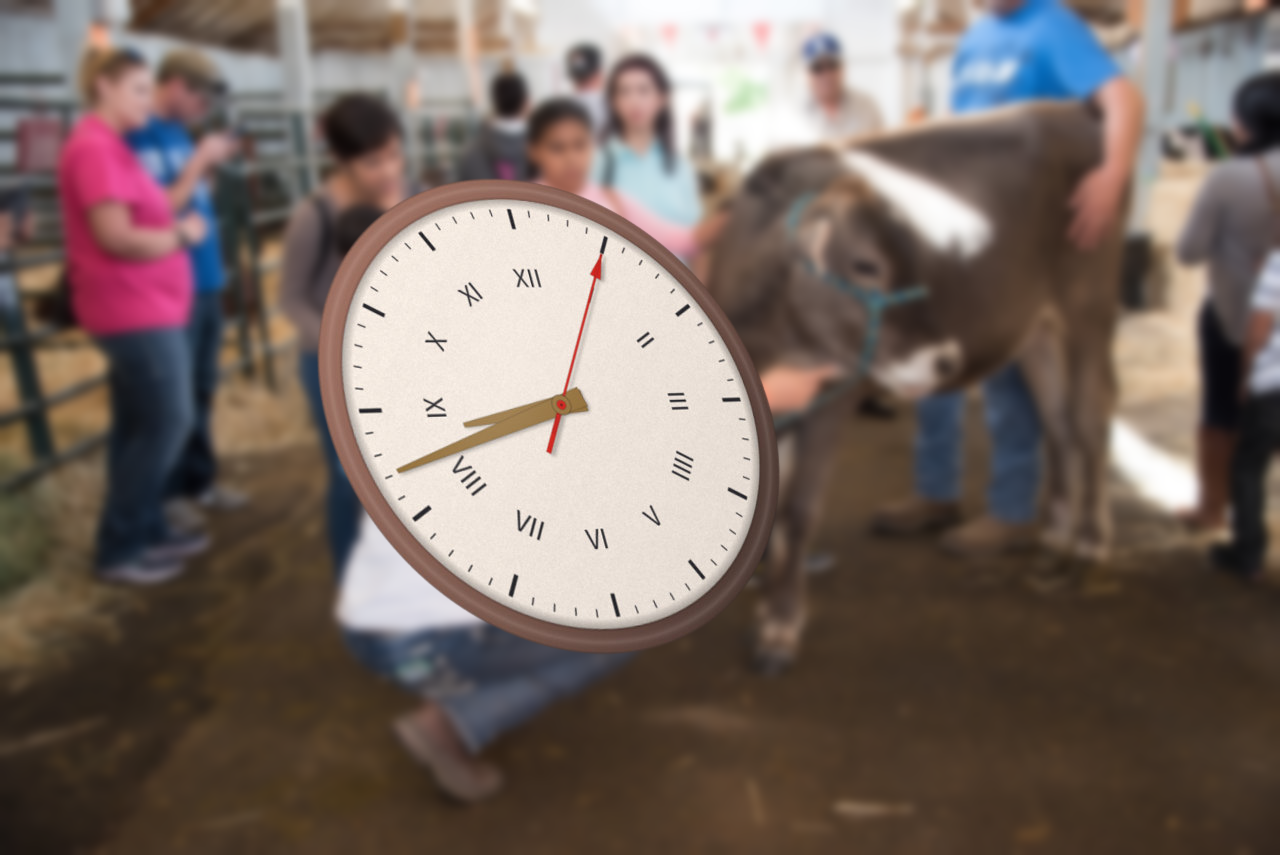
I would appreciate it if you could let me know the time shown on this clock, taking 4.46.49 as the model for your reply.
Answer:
8.42.05
